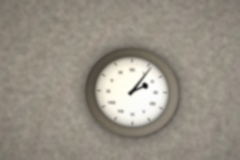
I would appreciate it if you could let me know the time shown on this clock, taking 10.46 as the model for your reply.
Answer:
2.06
